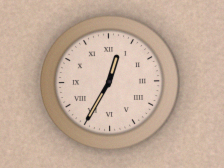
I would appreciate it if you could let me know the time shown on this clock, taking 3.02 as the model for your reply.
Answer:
12.35
